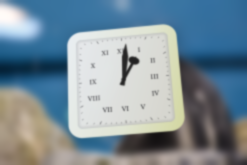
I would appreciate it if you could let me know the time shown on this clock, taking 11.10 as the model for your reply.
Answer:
1.01
